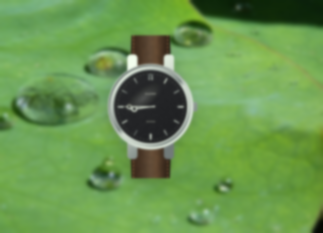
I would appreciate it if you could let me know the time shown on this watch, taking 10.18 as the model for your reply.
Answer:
8.45
